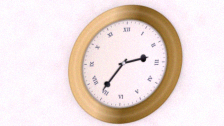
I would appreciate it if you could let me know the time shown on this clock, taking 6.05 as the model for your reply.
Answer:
2.36
